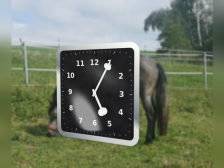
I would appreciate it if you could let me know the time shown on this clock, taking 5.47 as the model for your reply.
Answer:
5.05
